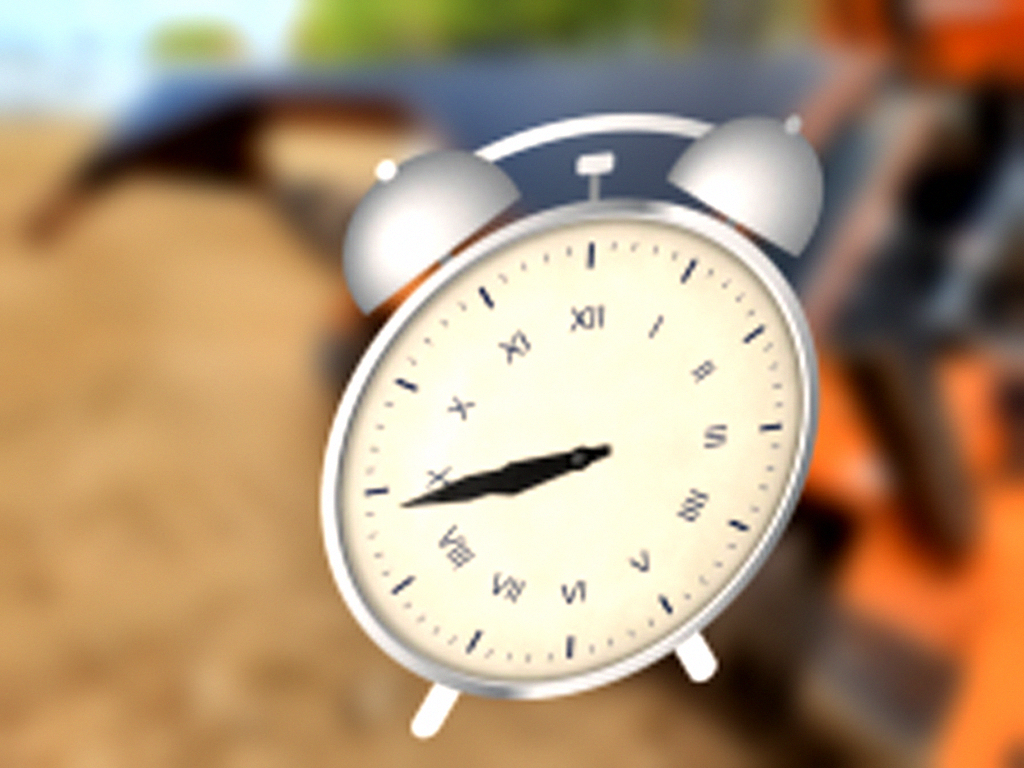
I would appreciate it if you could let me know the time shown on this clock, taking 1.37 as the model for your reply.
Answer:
8.44
